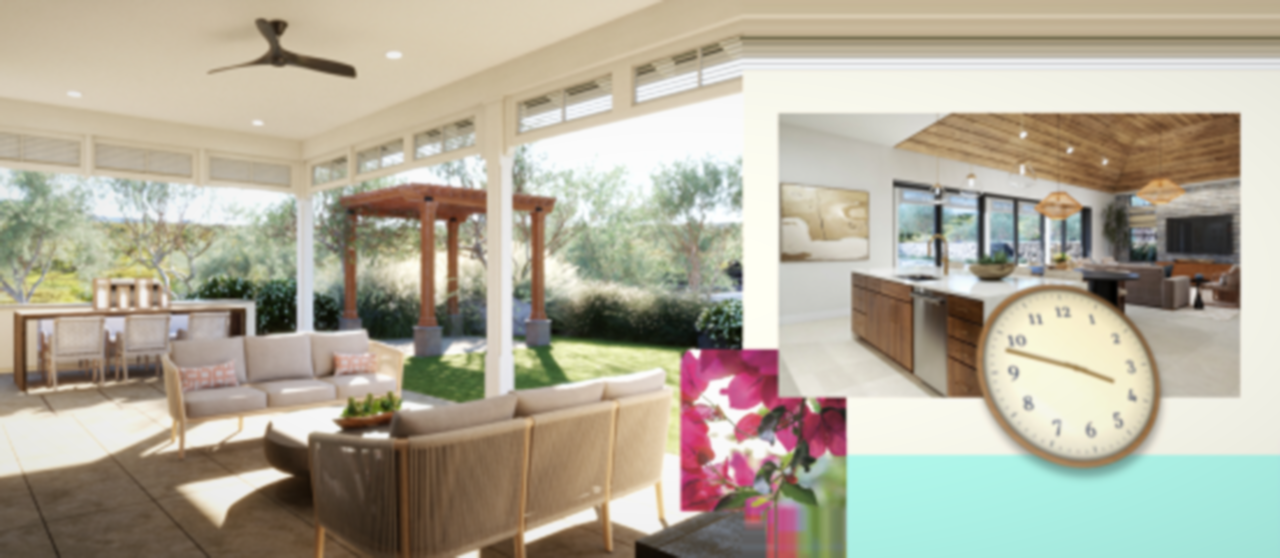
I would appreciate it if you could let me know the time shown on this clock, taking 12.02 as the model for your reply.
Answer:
3.48
